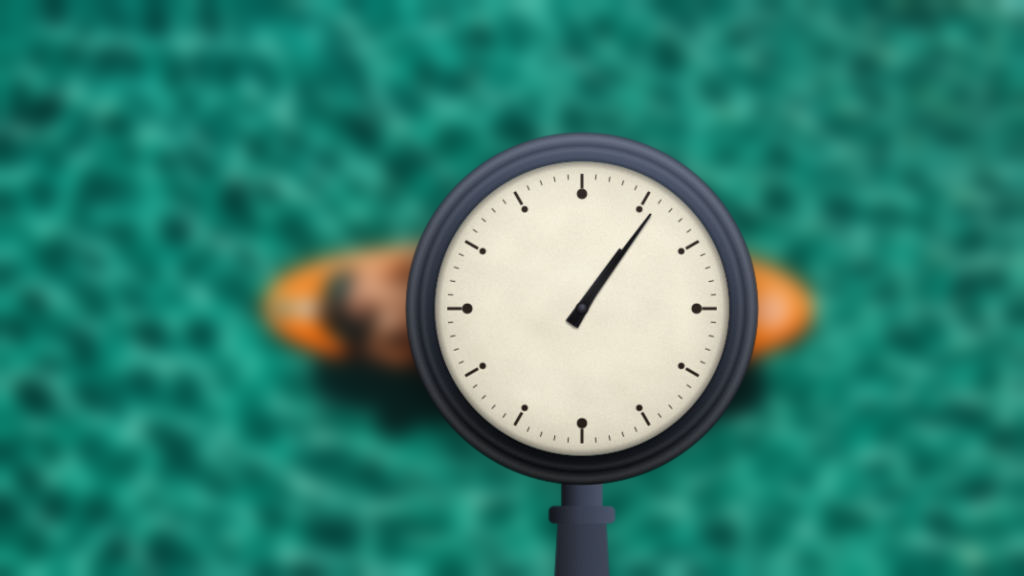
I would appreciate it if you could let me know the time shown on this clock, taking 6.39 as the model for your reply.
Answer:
1.06
